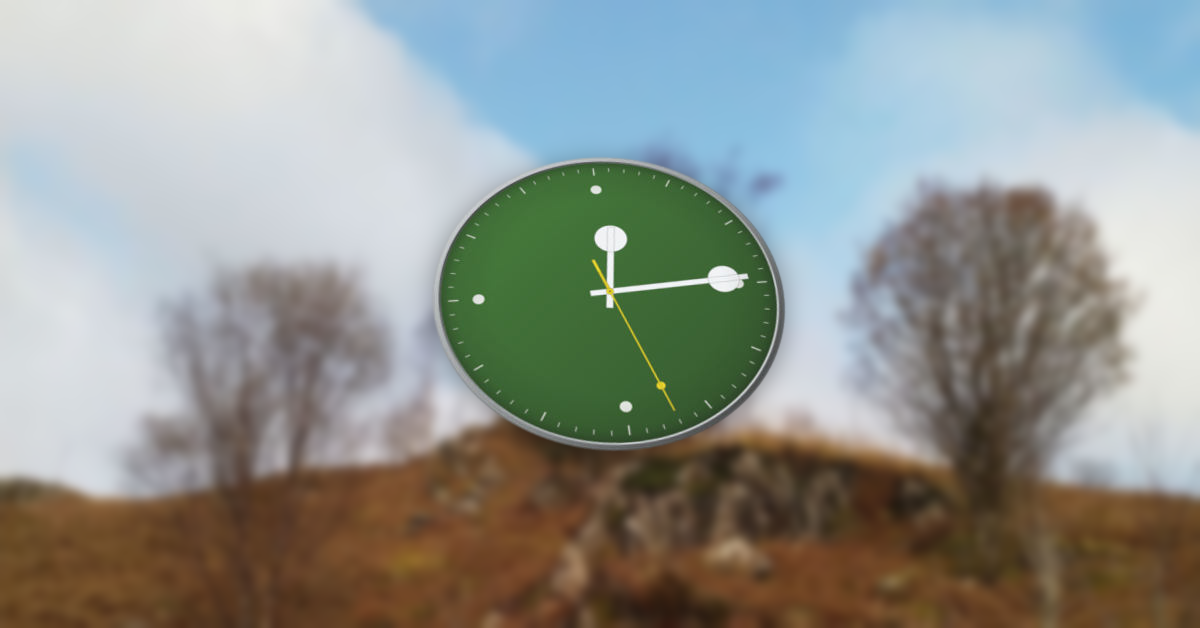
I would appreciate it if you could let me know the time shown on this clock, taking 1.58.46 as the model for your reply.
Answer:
12.14.27
